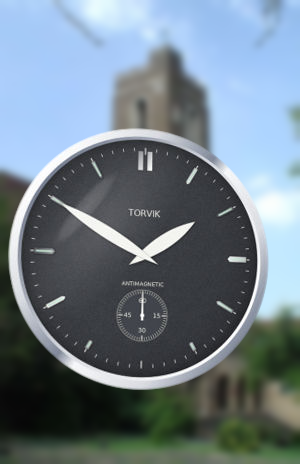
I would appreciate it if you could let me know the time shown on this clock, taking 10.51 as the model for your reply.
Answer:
1.50
